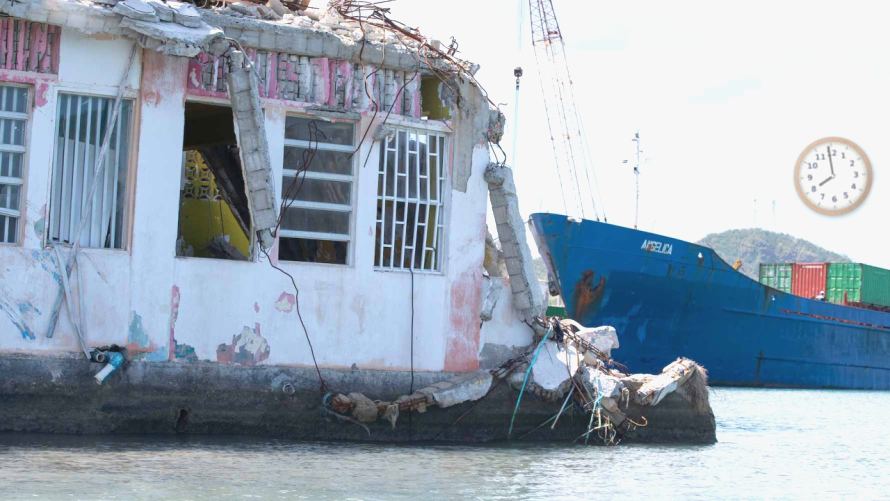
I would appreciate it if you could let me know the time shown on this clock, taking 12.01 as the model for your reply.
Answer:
7.59
